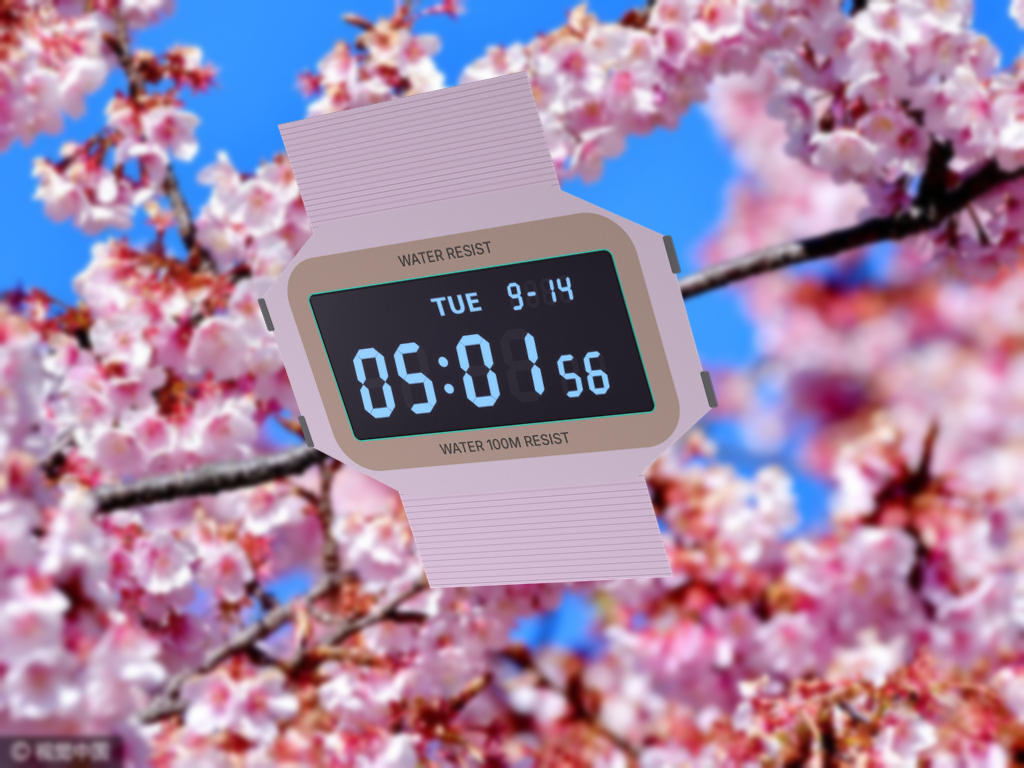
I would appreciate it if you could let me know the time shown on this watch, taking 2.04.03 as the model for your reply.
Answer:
5.01.56
